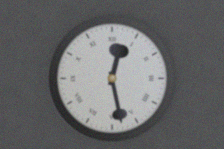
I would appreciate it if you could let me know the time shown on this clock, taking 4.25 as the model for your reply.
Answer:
12.28
